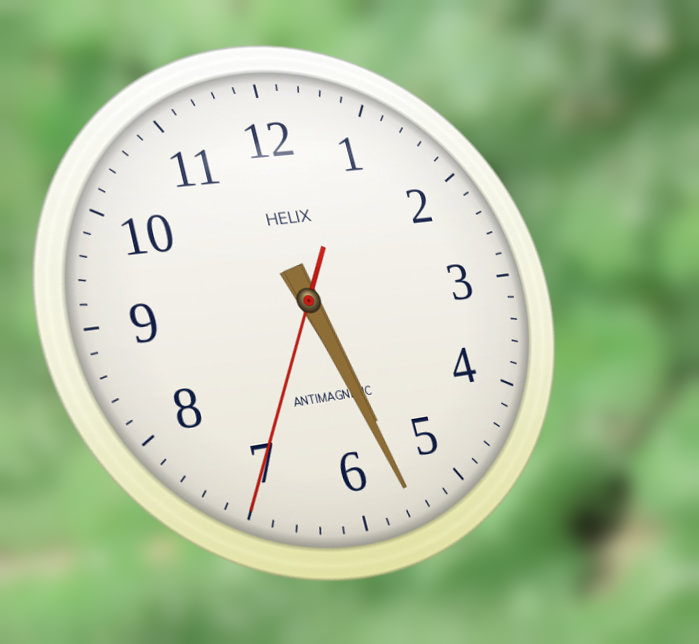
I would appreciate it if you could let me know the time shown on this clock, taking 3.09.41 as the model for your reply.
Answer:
5.27.35
